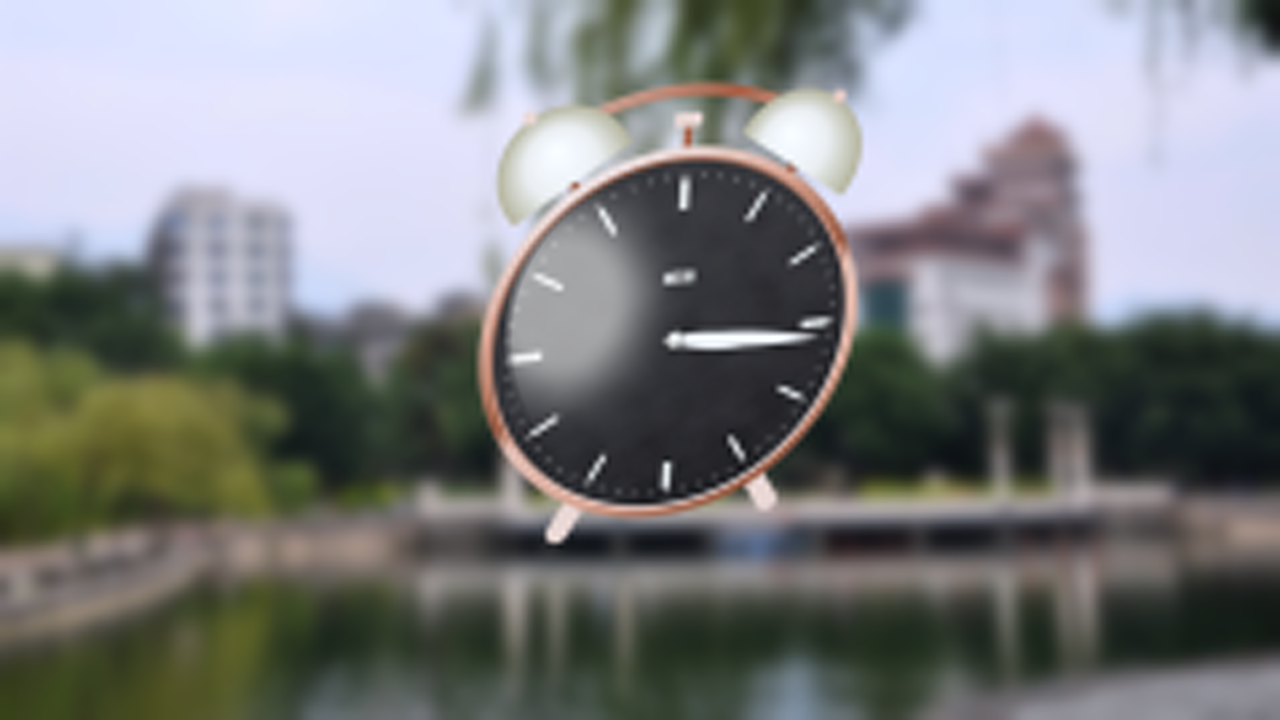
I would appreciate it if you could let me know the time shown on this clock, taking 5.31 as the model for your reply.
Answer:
3.16
